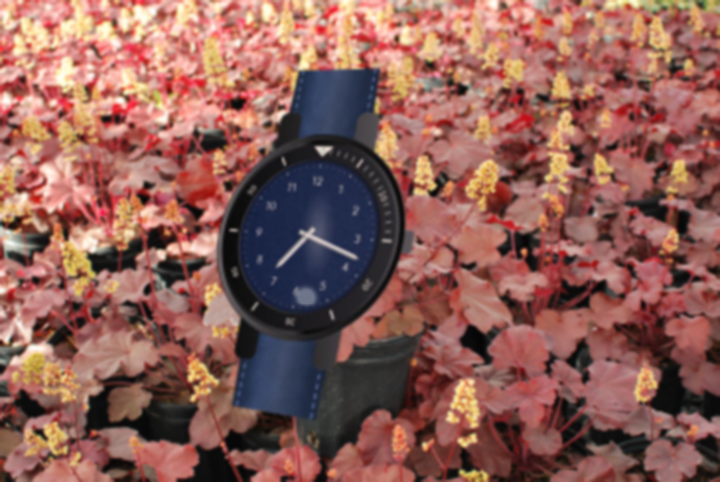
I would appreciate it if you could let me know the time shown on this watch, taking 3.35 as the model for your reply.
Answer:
7.18
